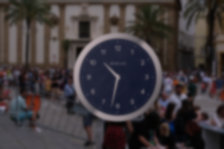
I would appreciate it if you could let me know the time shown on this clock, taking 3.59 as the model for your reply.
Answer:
10.32
